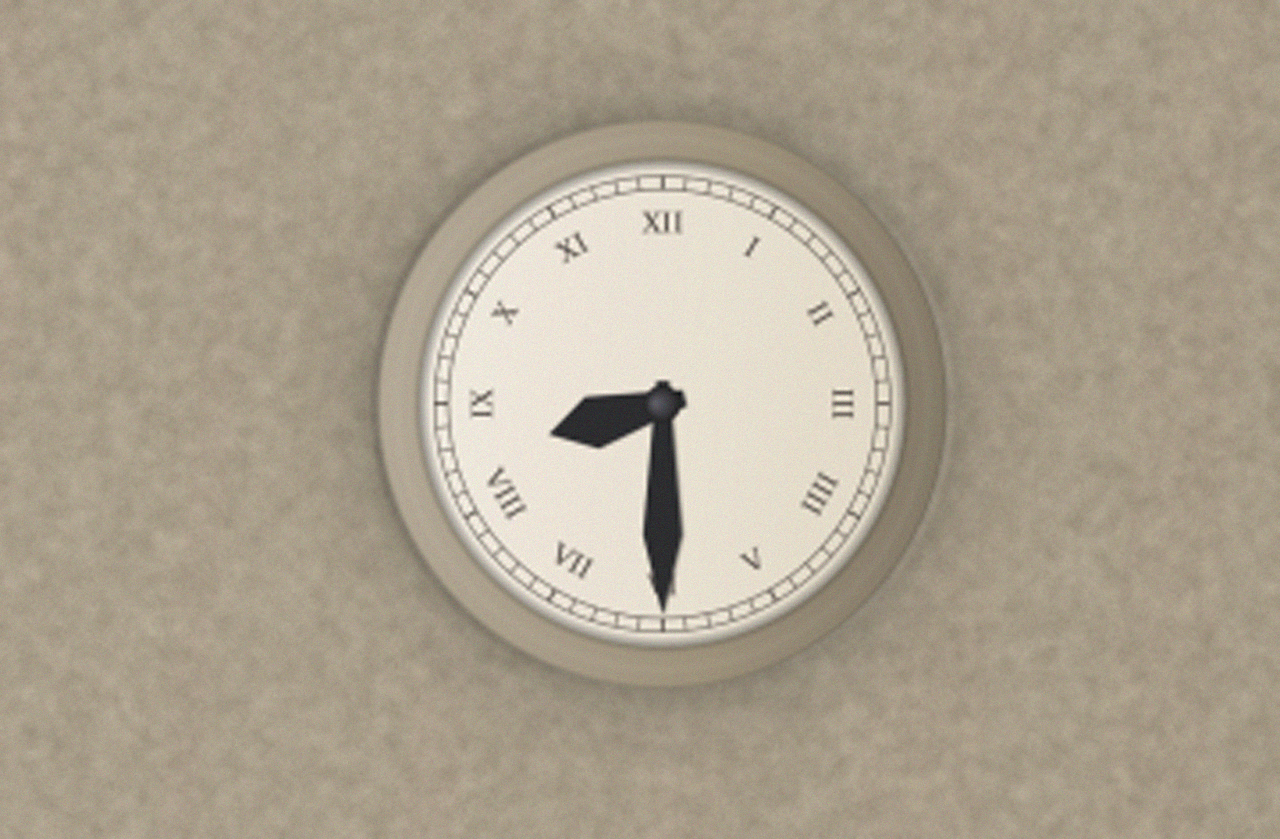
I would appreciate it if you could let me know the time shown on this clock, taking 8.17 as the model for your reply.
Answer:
8.30
